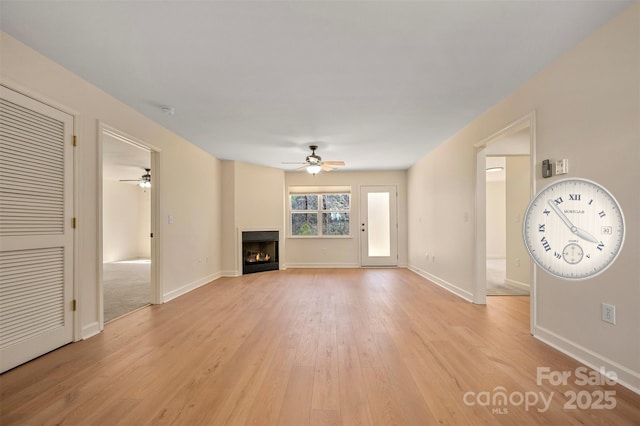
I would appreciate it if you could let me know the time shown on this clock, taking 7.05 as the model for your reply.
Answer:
3.53
